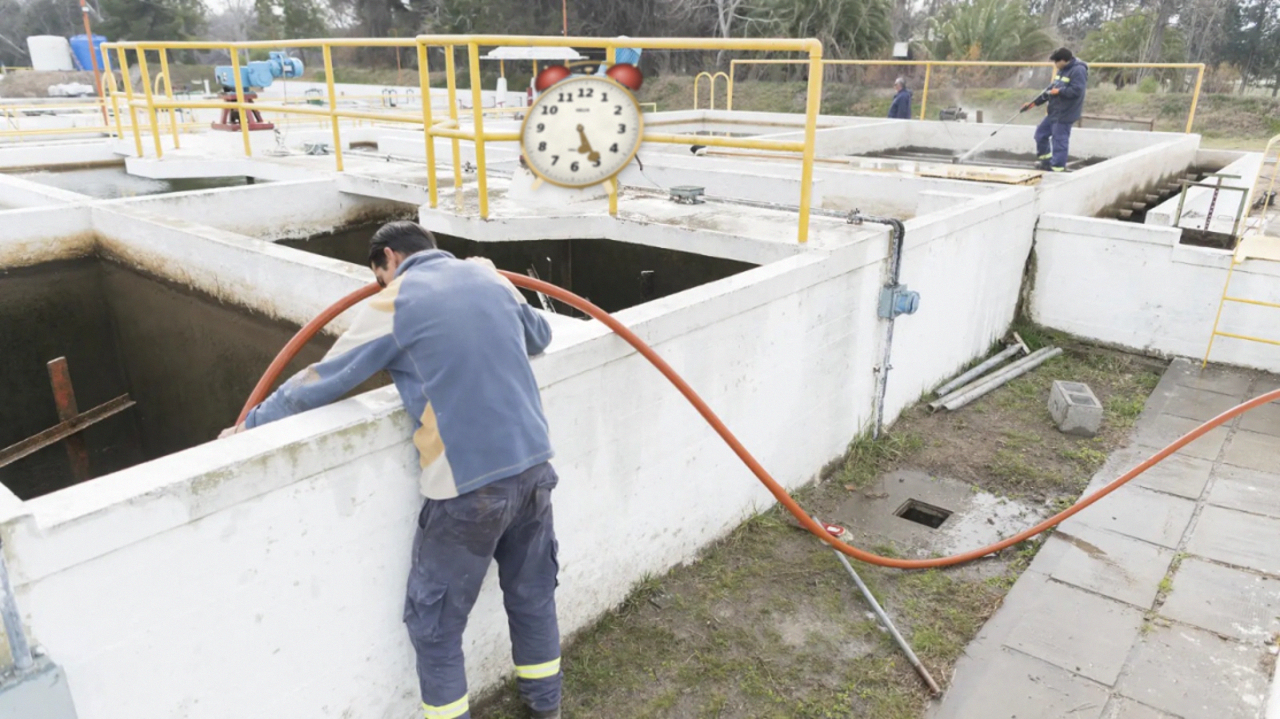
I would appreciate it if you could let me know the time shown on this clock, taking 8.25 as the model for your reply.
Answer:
5.25
